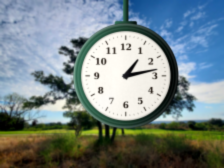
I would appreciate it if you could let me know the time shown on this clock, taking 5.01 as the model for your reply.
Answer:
1.13
